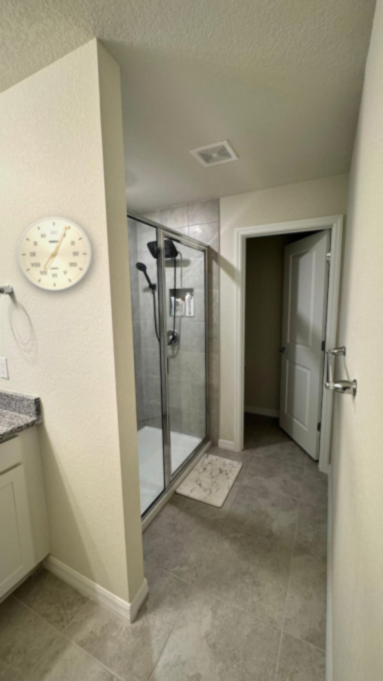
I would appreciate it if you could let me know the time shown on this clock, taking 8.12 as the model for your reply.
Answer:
7.04
